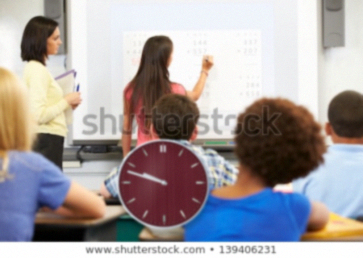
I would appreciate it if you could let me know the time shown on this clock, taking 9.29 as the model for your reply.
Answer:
9.48
